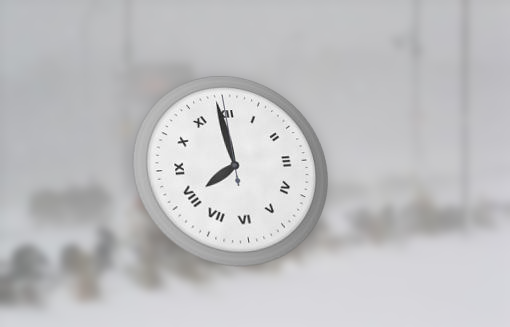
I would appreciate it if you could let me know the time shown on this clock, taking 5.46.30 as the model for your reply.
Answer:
7.59.00
